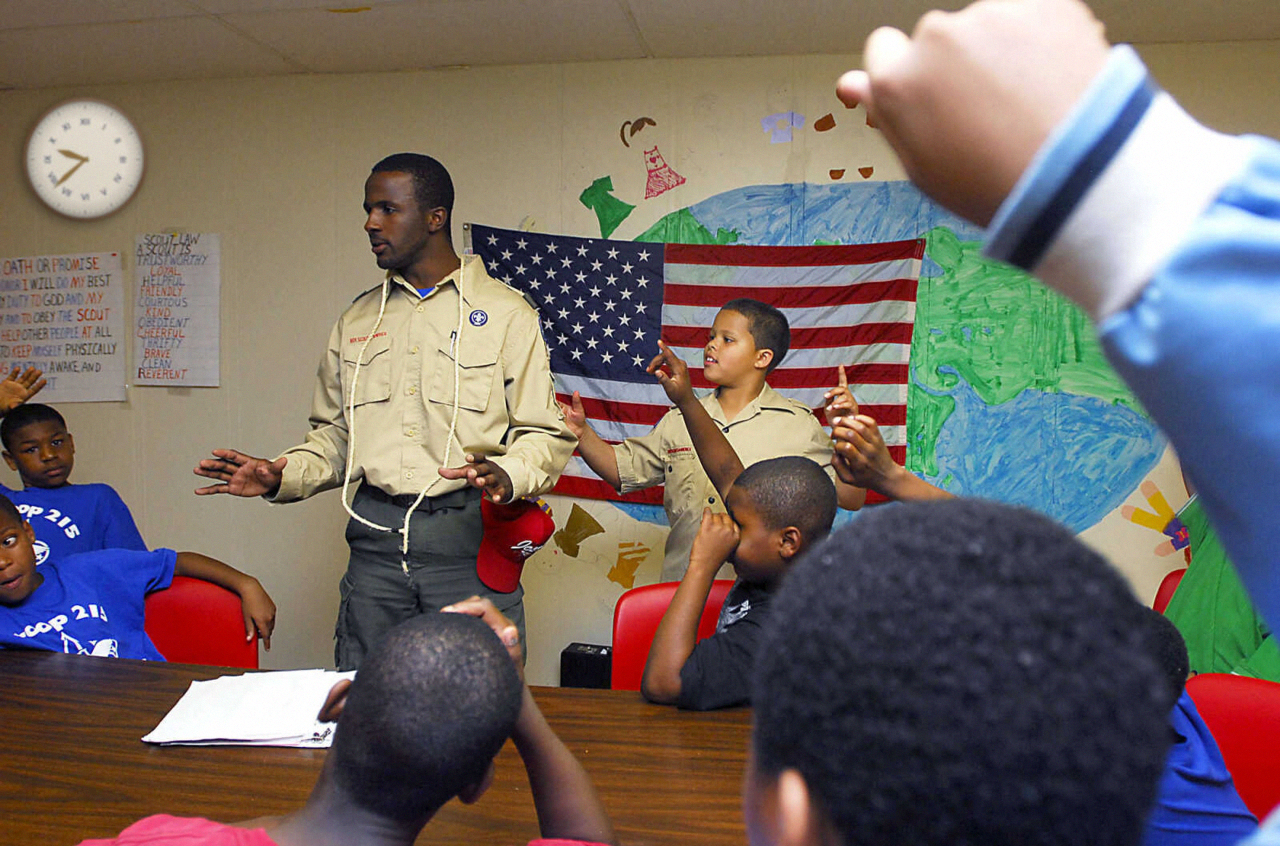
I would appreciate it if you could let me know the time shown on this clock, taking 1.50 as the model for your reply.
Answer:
9.38
